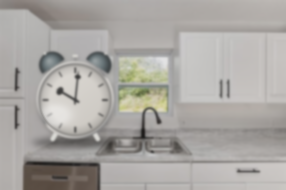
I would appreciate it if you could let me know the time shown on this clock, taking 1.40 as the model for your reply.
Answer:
10.01
